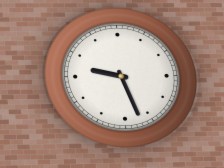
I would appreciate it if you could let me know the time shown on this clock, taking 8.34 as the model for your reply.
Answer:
9.27
